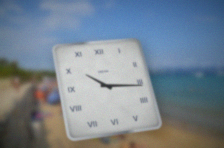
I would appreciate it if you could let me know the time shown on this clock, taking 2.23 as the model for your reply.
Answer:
10.16
